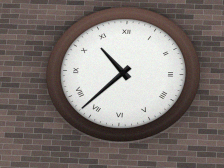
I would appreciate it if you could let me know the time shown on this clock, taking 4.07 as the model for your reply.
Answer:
10.37
